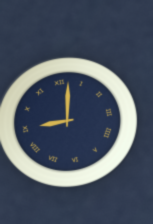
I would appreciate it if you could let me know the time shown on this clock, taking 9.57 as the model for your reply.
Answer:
9.02
